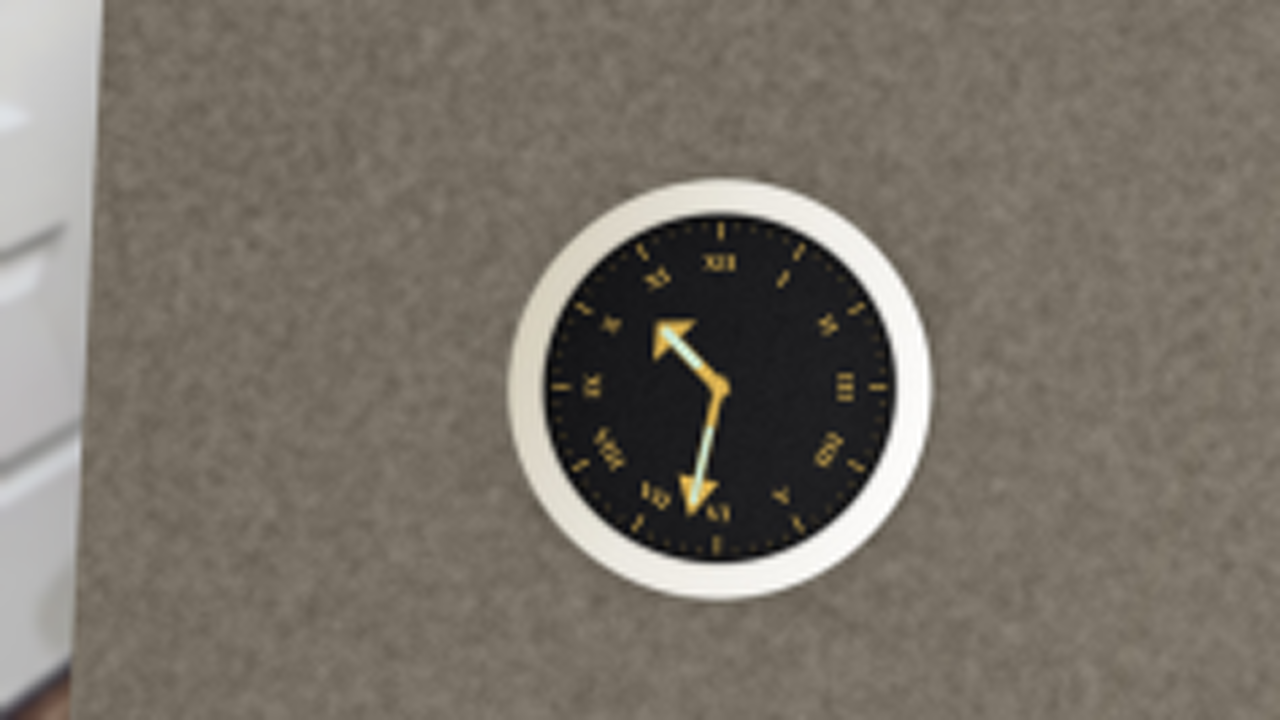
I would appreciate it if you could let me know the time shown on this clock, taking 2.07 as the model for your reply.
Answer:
10.32
